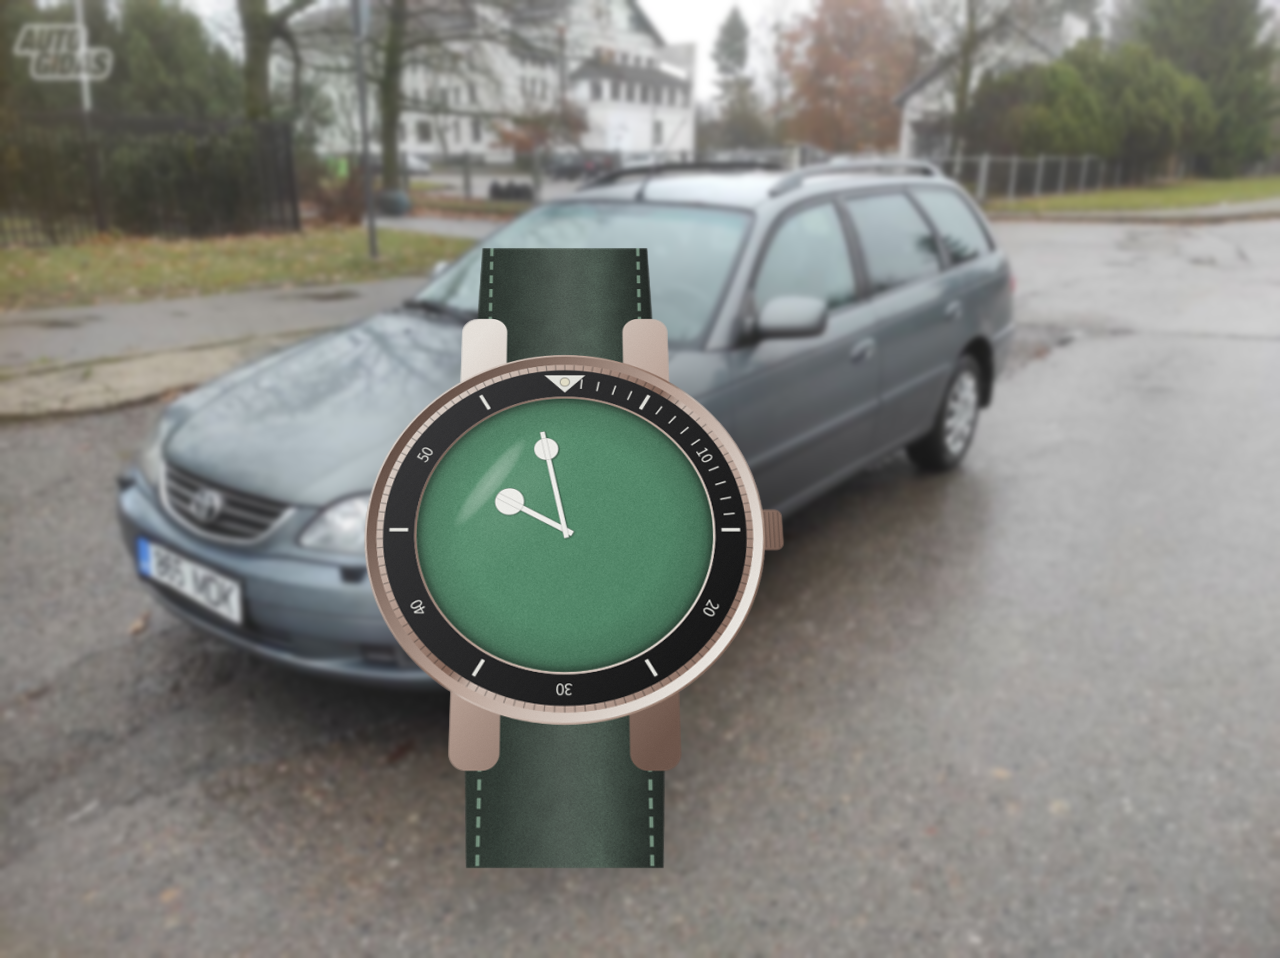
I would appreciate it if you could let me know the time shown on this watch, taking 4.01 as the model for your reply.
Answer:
9.58
